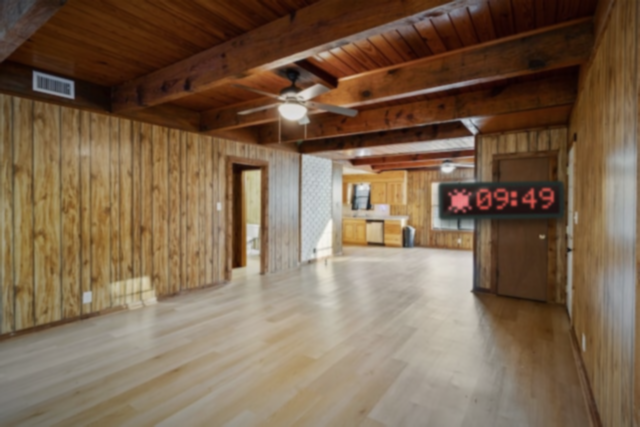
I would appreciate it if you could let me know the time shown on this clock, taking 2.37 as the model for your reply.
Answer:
9.49
